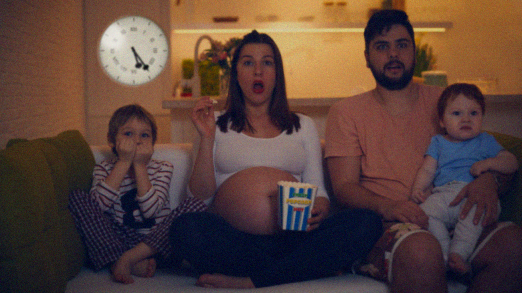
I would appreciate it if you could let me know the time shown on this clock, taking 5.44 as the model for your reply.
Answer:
5.24
